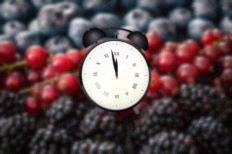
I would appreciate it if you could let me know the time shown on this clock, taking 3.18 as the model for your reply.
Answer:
11.58
